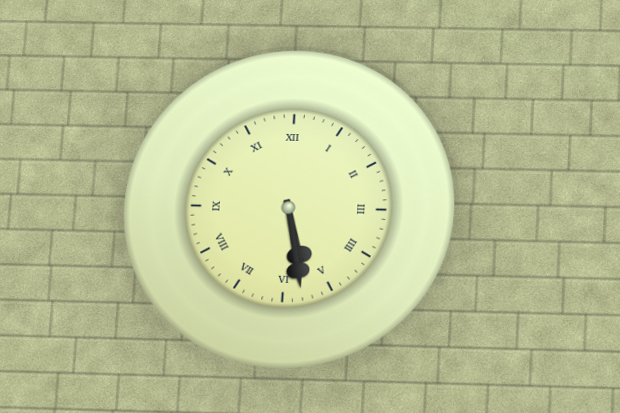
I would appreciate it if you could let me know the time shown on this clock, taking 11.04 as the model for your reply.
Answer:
5.28
